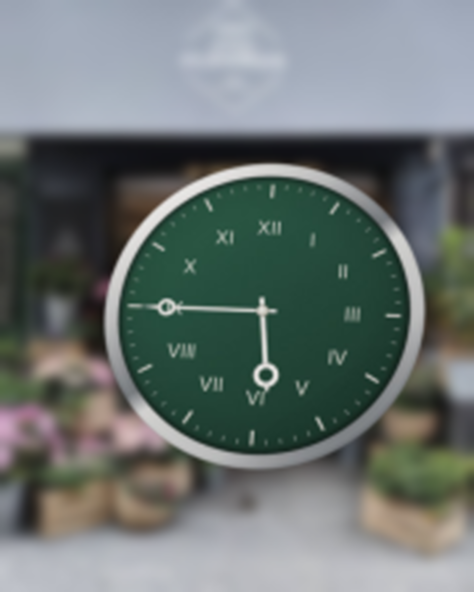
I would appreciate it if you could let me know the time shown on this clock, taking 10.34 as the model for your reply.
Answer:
5.45
